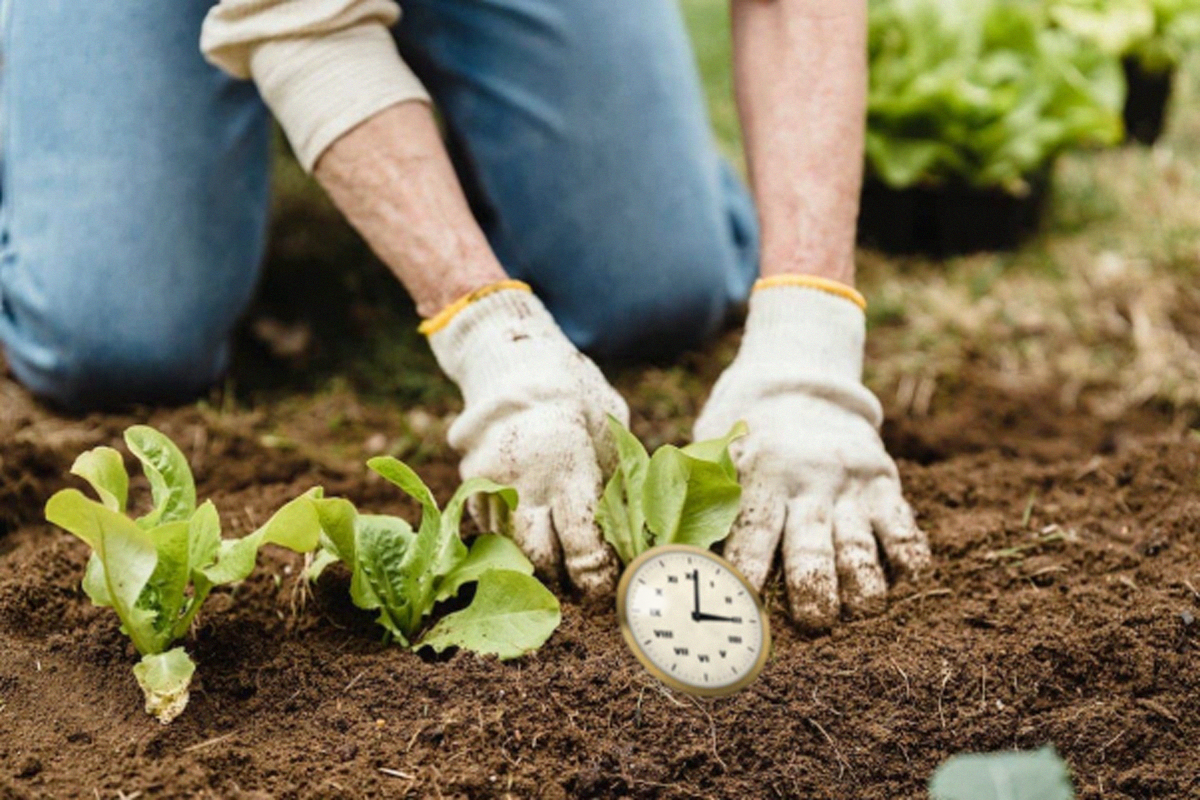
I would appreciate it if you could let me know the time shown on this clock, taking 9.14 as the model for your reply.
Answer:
3.01
